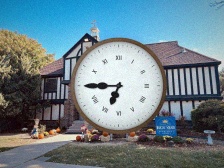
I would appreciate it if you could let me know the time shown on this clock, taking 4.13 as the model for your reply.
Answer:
6.45
